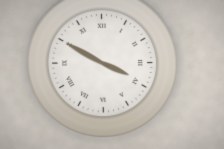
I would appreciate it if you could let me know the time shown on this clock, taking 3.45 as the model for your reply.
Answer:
3.50
